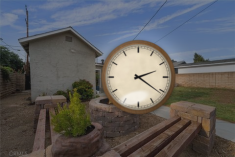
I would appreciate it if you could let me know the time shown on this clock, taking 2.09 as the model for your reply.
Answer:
2.21
